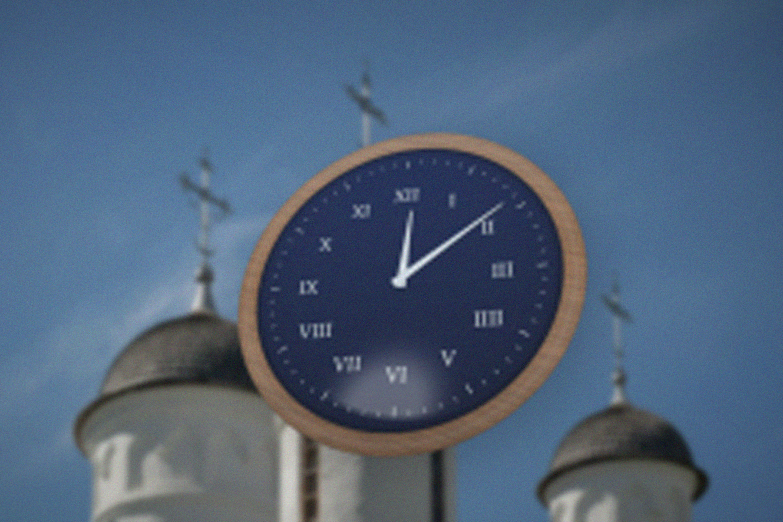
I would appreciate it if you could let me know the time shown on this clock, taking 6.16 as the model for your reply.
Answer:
12.09
